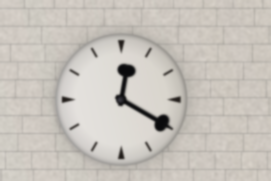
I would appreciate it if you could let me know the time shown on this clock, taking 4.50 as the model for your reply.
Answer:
12.20
